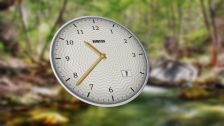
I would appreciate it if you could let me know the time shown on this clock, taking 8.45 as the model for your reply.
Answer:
10.38
